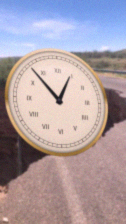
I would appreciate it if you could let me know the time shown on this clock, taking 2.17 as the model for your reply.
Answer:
12.53
